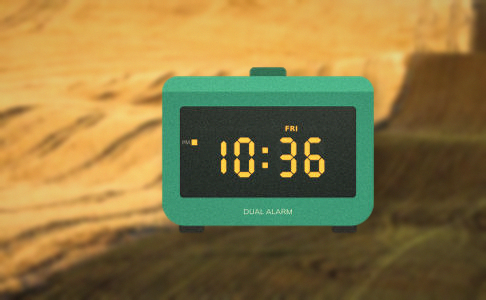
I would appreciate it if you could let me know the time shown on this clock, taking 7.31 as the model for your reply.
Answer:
10.36
